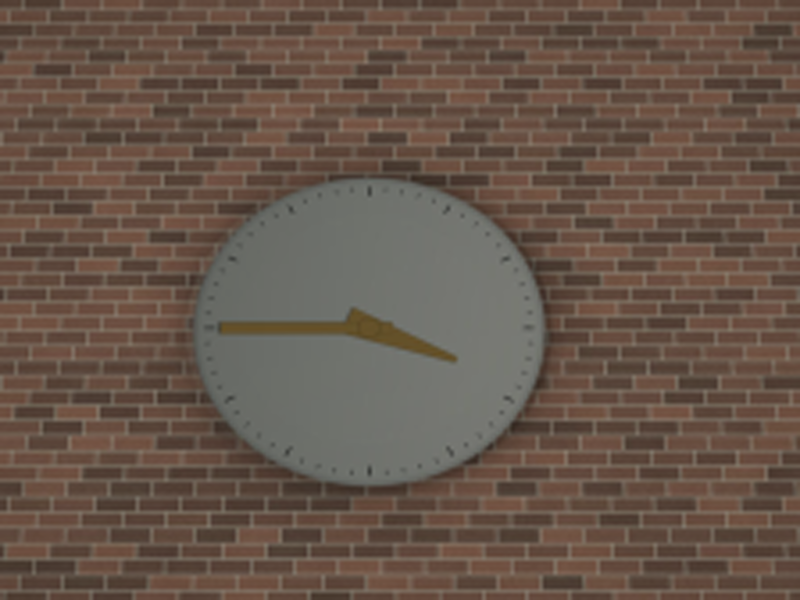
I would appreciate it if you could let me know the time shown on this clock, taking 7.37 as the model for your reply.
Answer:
3.45
